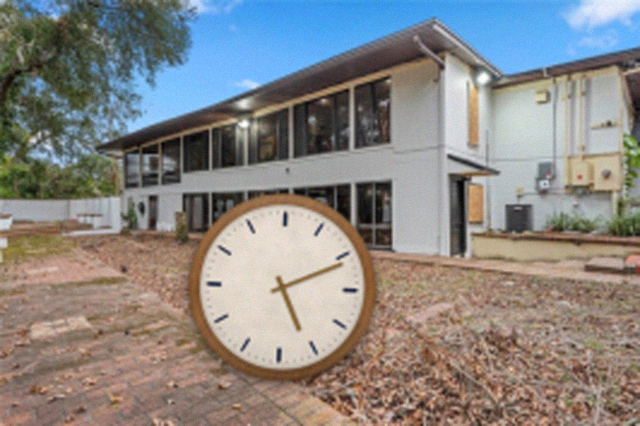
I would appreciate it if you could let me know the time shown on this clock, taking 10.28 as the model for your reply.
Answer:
5.11
